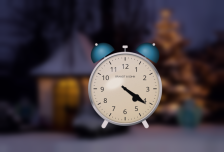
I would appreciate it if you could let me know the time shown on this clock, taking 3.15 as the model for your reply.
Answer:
4.21
